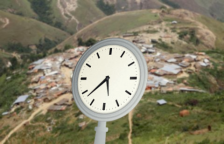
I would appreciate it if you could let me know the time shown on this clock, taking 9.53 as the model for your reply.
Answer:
5.38
